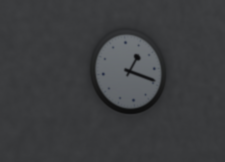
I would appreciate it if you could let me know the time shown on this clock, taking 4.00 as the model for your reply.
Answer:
1.19
